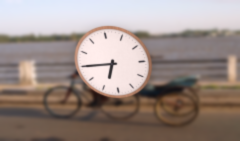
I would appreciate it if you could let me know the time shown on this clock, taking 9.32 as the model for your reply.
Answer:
6.45
